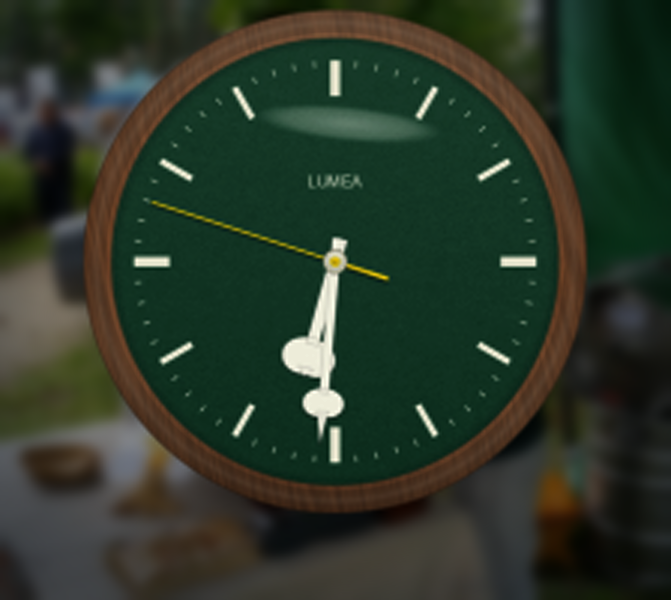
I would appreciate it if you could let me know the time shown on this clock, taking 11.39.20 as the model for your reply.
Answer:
6.30.48
